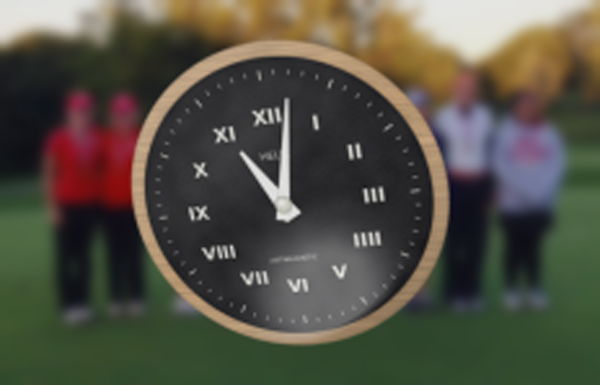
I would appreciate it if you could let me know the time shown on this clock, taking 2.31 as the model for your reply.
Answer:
11.02
